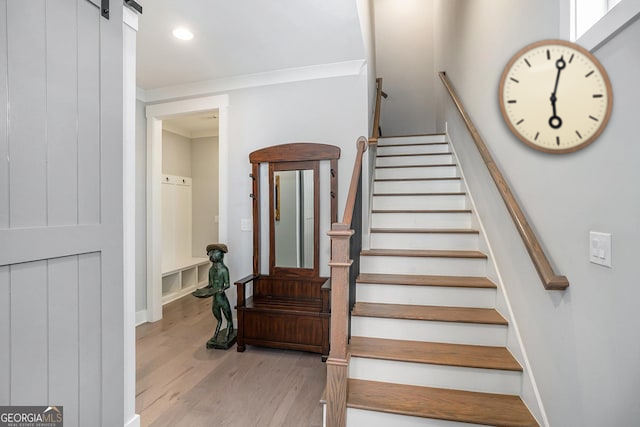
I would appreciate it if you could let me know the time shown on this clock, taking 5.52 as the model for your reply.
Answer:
6.03
